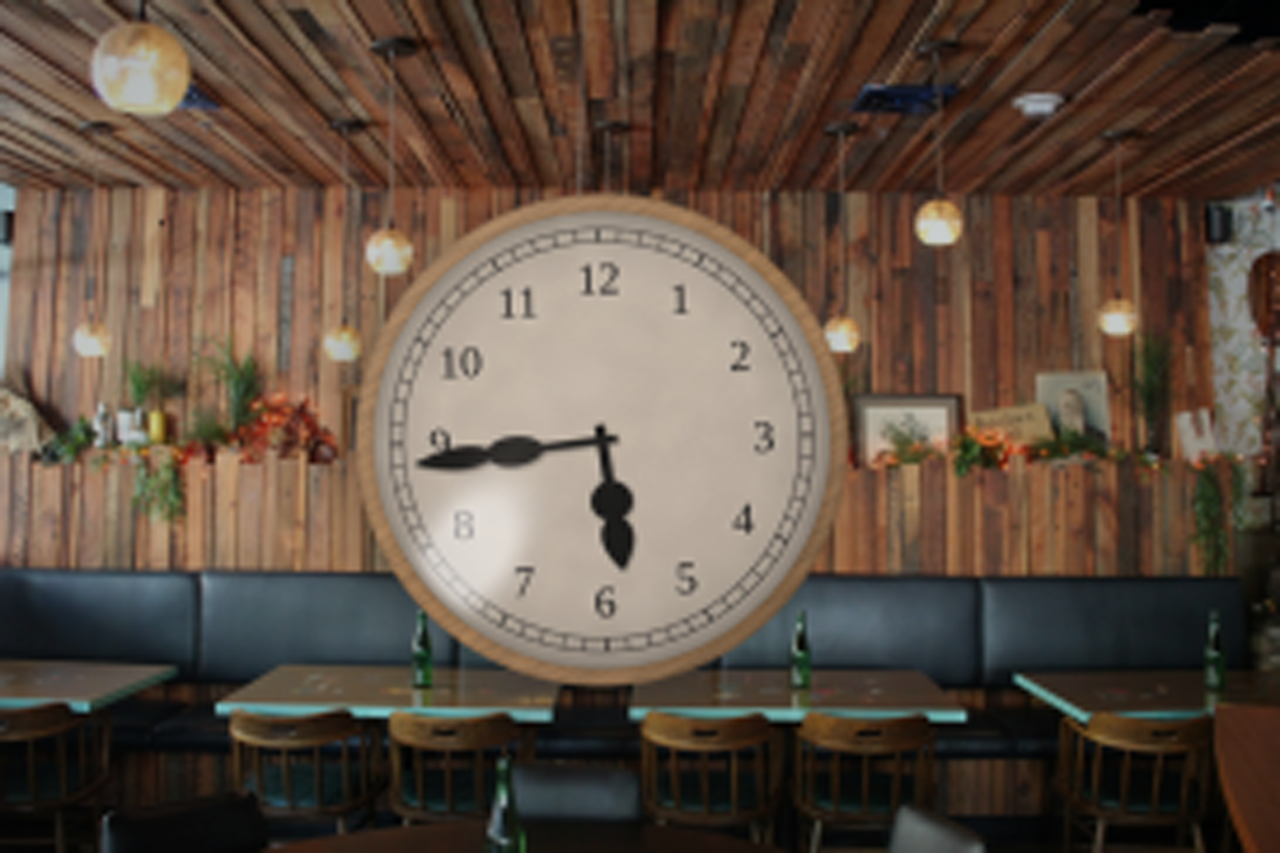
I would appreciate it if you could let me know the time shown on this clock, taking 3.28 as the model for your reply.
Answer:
5.44
